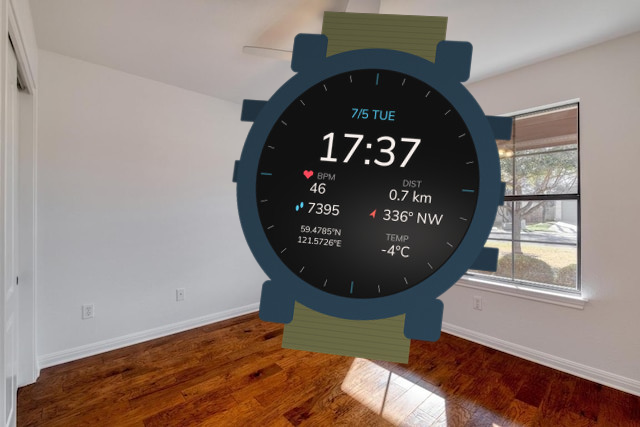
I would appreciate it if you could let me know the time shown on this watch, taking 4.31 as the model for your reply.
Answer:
17.37
